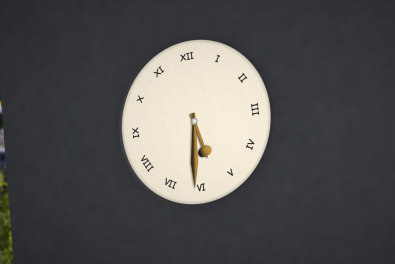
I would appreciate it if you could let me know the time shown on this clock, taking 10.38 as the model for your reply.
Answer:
5.31
